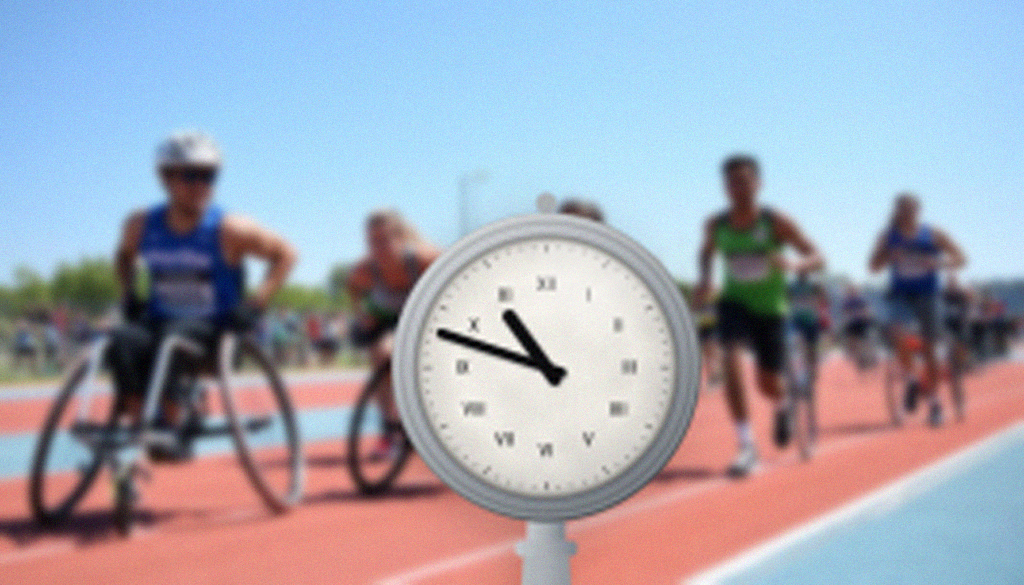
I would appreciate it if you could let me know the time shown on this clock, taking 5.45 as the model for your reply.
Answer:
10.48
